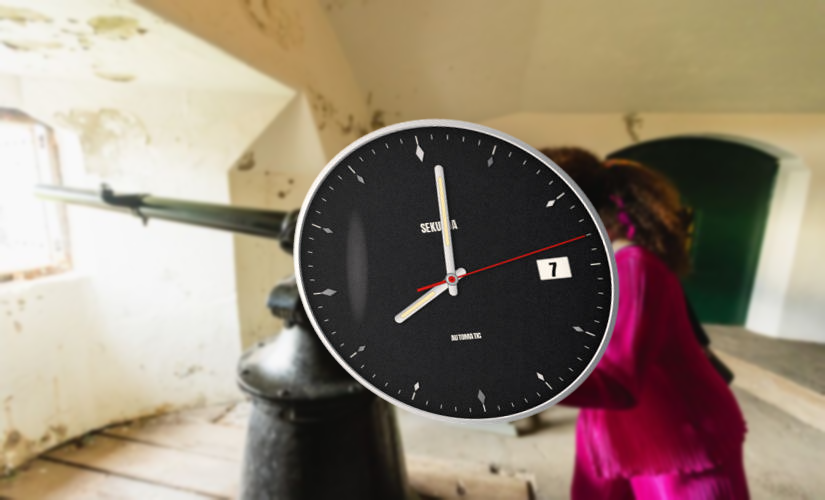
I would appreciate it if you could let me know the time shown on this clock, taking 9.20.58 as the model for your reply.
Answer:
8.01.13
